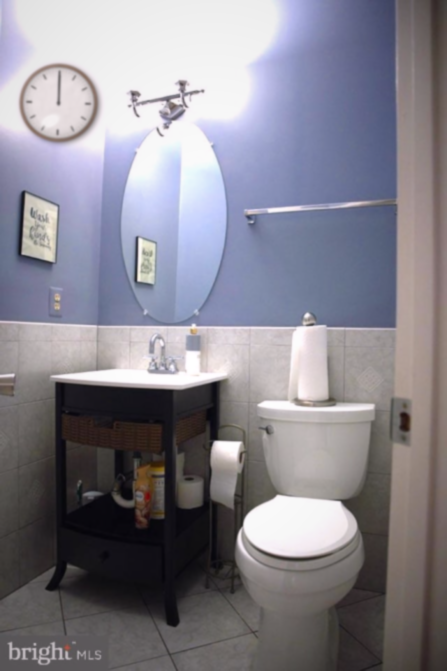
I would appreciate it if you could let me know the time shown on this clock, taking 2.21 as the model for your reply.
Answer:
12.00
